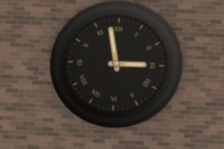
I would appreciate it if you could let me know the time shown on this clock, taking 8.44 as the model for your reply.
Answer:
2.58
